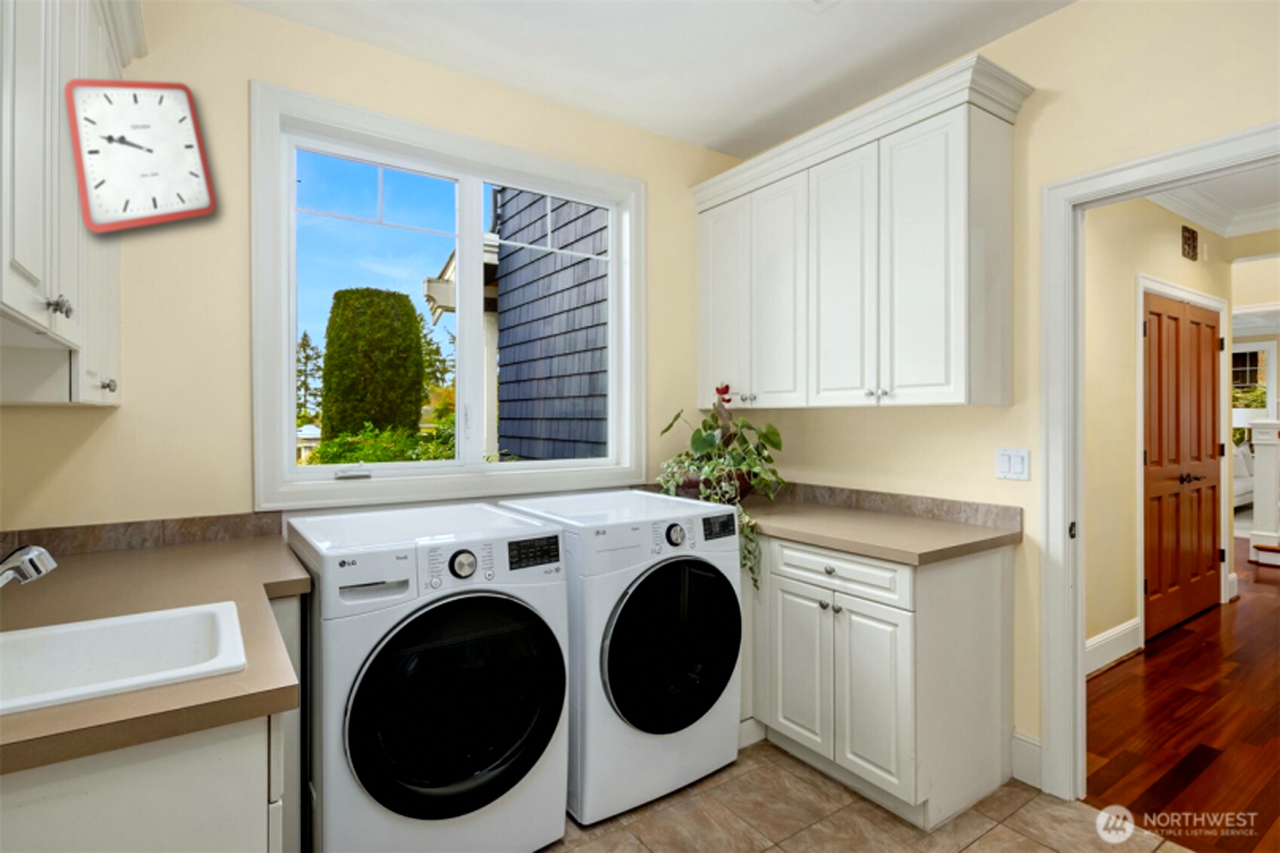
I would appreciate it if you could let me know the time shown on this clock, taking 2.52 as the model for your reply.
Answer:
9.48
